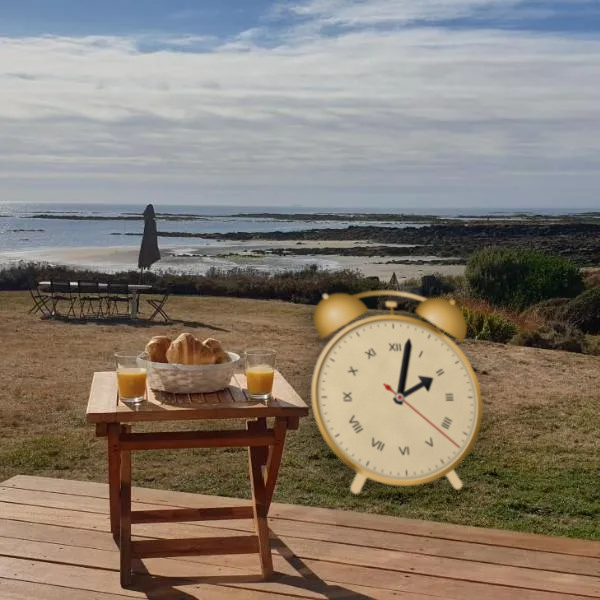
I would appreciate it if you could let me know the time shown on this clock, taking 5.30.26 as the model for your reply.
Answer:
2.02.22
